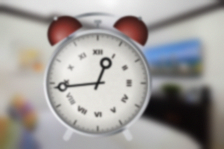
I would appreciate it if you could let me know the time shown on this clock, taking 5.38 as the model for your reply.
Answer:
12.44
